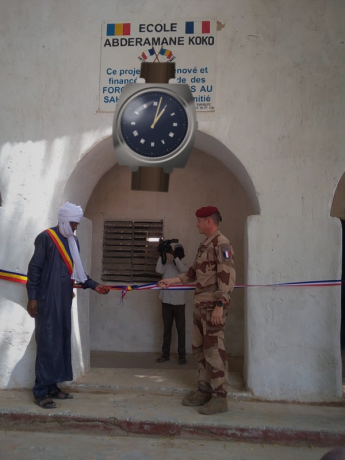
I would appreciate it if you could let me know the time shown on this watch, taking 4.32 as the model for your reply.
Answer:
1.02
